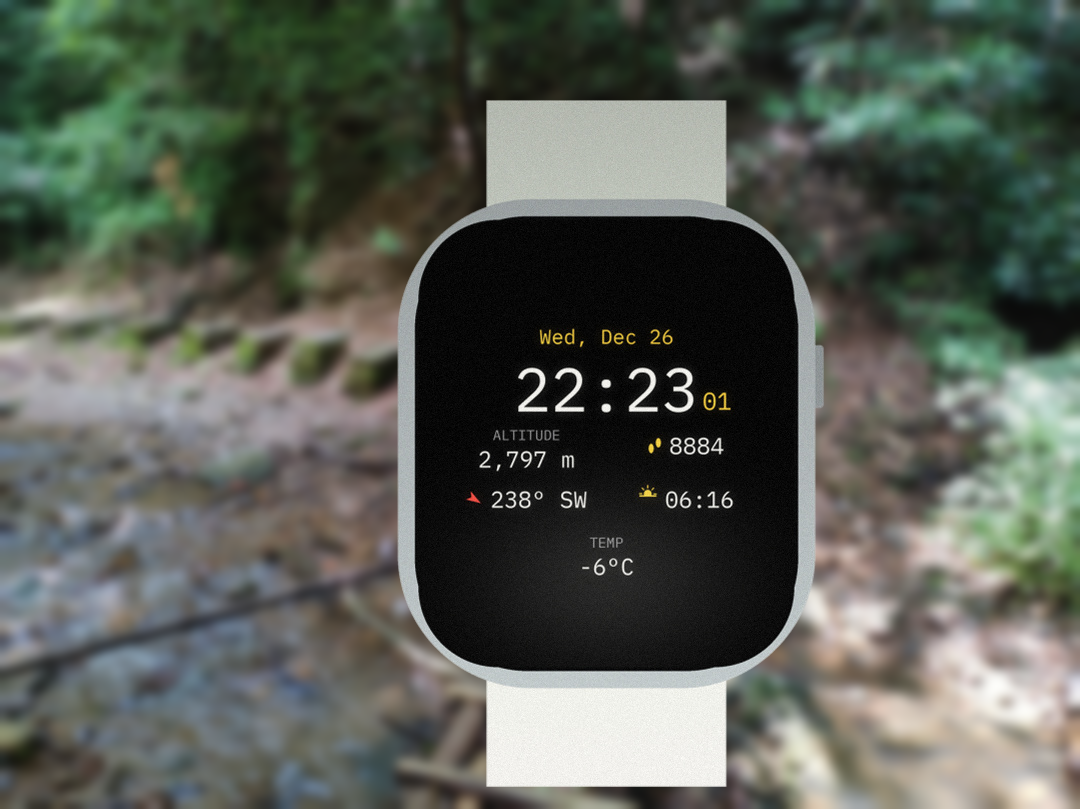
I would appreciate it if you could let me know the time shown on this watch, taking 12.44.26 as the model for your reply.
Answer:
22.23.01
